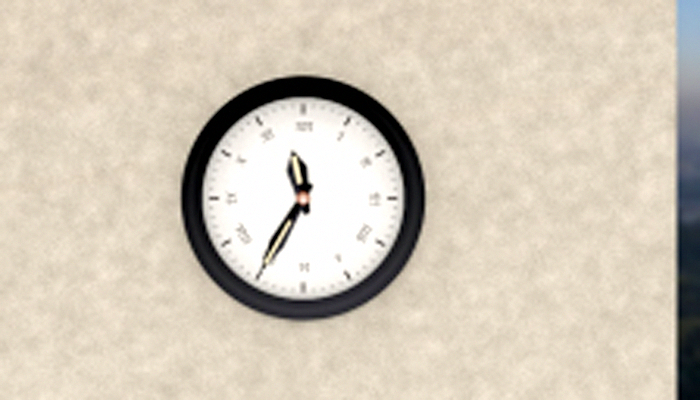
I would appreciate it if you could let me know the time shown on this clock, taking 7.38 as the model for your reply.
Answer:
11.35
